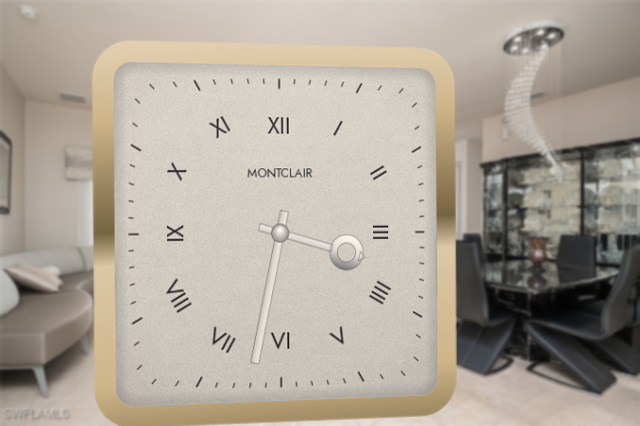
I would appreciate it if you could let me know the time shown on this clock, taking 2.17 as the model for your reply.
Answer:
3.32
